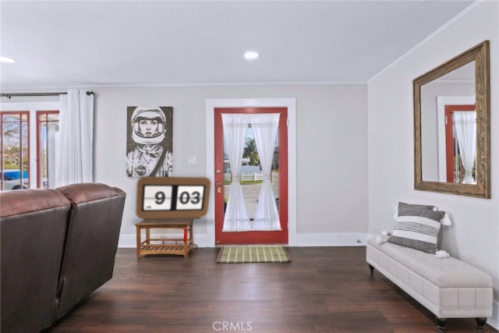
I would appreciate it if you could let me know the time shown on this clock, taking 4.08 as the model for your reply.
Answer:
9.03
